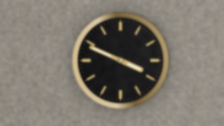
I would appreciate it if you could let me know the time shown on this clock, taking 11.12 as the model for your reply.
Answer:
3.49
